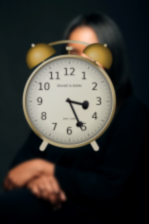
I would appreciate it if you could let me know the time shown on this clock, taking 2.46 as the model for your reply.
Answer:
3.26
